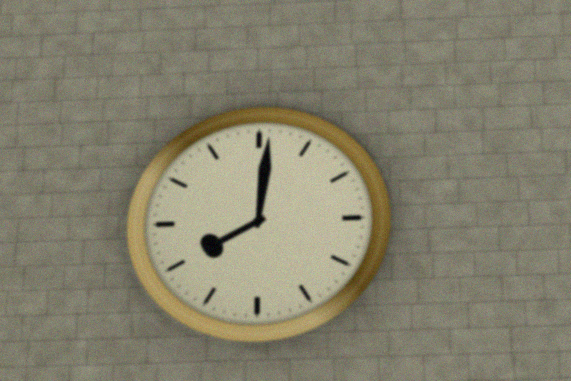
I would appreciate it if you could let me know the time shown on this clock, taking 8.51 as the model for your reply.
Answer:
8.01
